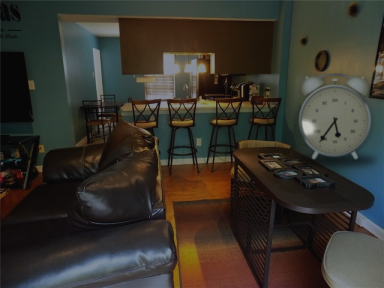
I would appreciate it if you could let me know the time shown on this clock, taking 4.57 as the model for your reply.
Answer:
5.36
